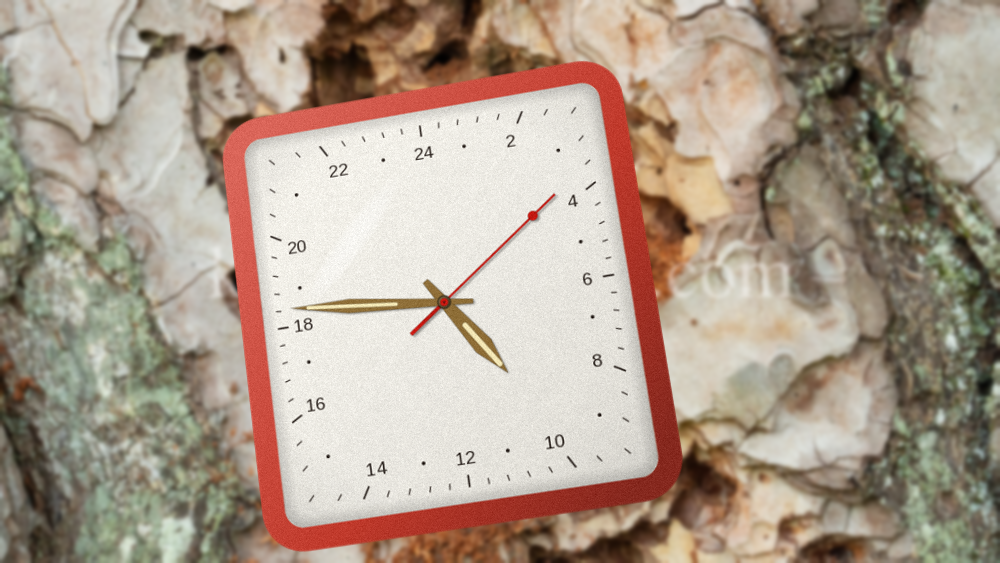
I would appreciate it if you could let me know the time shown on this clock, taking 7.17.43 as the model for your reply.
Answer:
9.46.09
